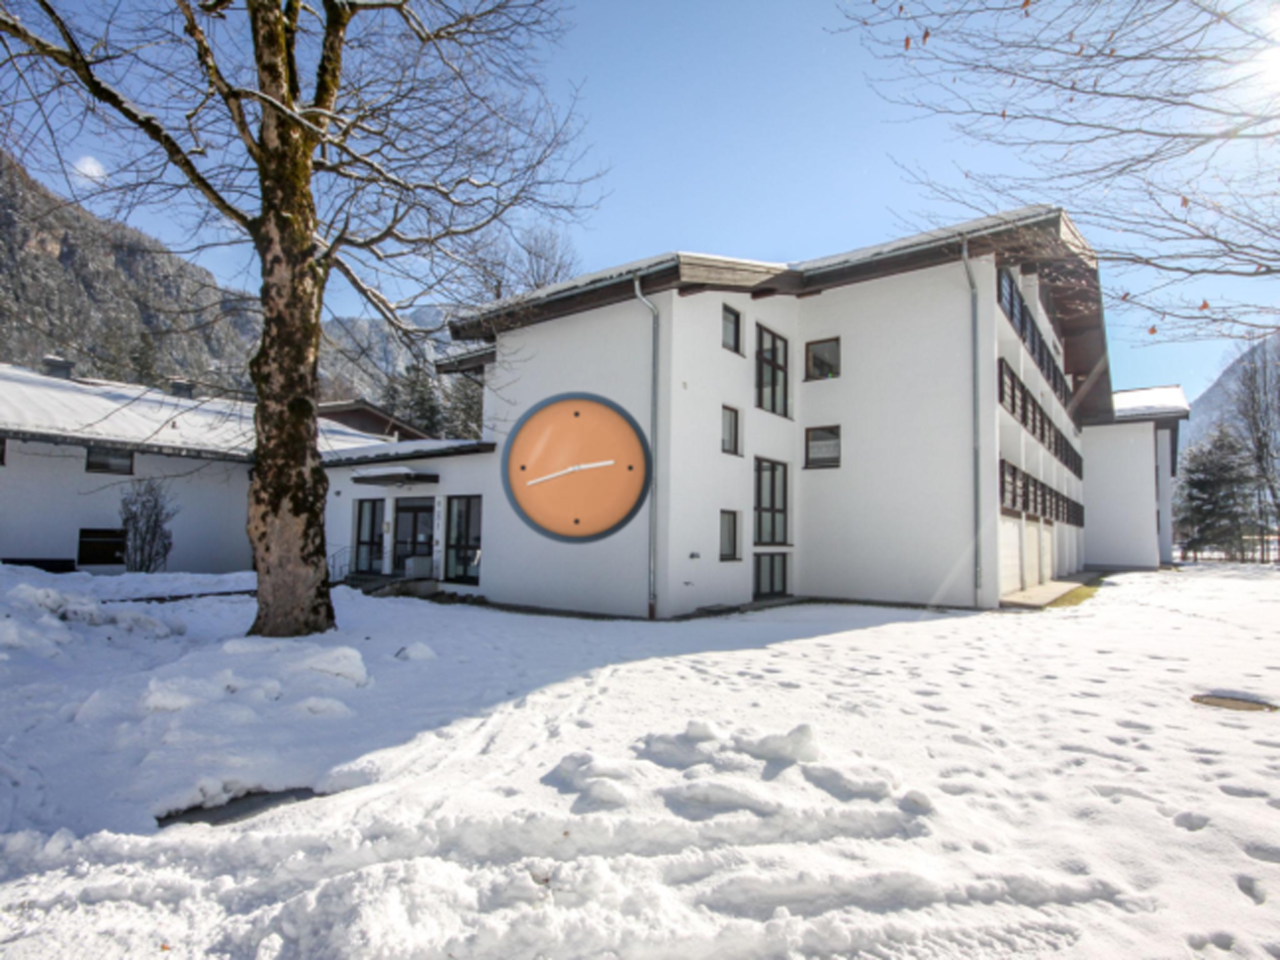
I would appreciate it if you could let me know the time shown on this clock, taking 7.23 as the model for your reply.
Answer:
2.42
